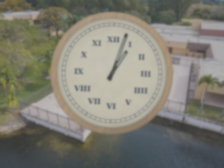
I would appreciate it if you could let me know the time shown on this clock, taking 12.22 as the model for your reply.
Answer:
1.03
